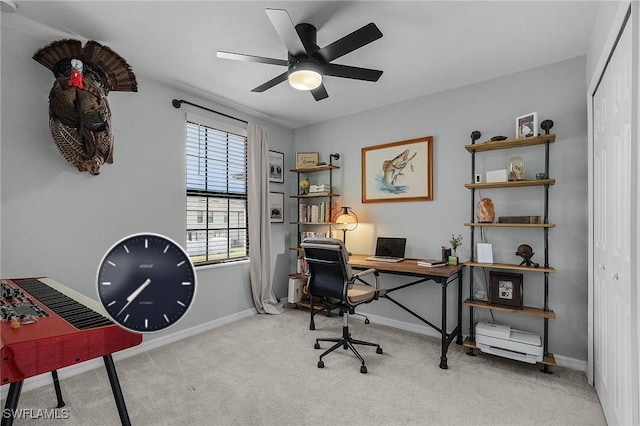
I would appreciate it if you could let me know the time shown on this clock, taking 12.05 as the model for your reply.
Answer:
7.37
